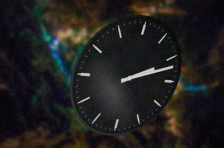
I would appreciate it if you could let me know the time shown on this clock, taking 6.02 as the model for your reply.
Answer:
2.12
